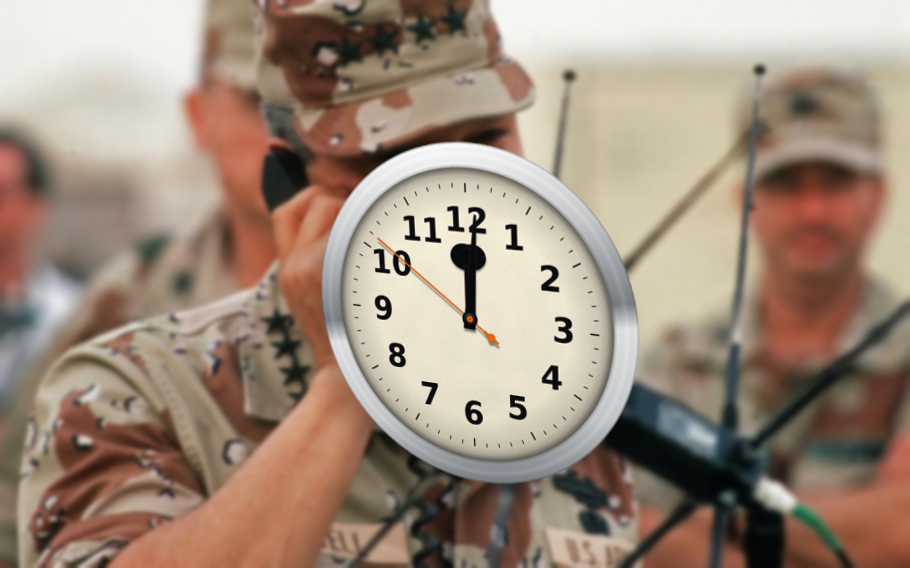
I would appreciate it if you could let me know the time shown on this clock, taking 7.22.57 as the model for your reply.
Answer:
12.00.51
